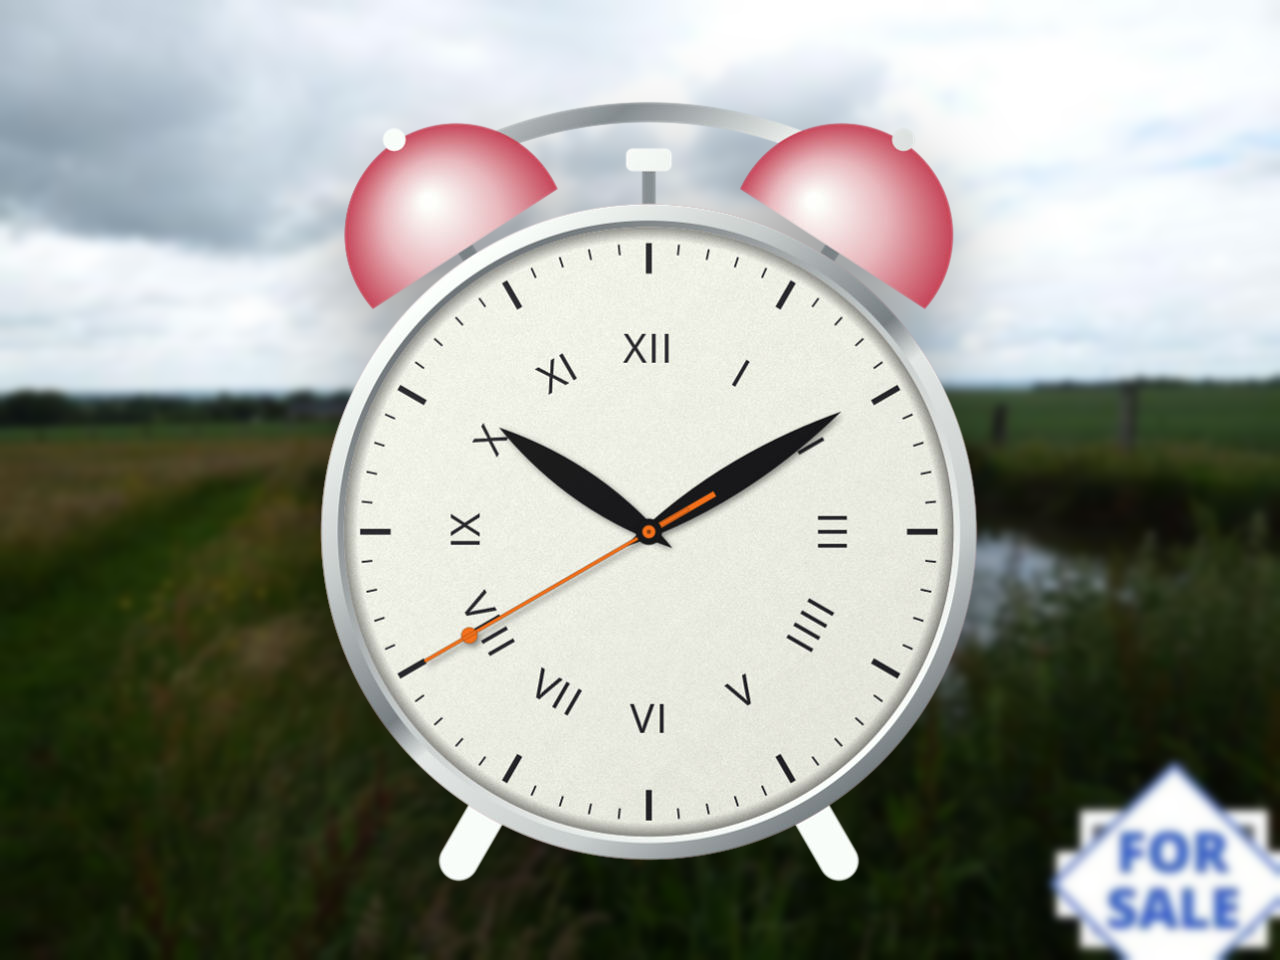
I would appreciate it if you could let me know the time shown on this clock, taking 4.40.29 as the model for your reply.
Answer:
10.09.40
